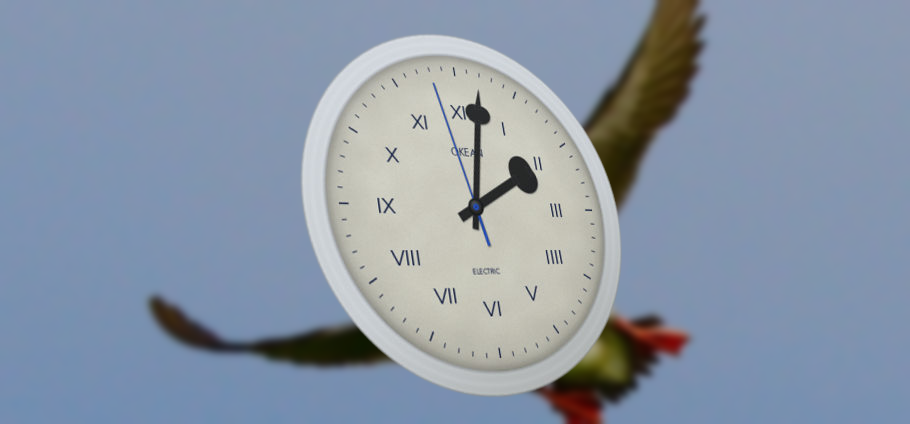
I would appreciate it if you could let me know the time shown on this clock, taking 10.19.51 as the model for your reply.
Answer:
2.01.58
